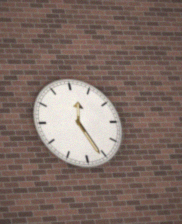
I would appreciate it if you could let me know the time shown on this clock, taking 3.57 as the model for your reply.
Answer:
12.26
